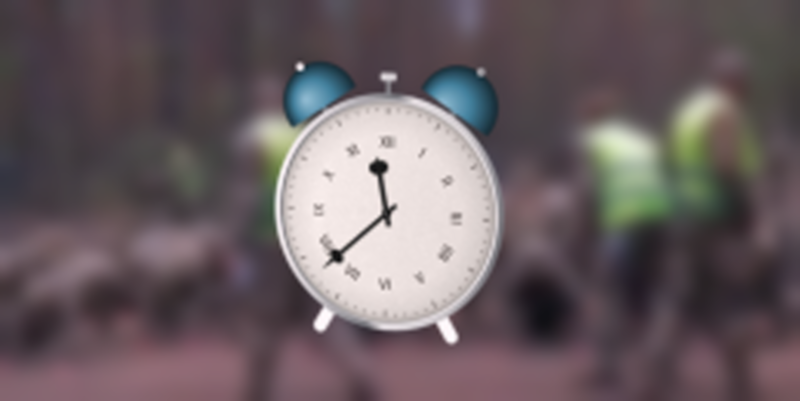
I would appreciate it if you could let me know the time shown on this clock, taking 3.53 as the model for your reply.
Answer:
11.38
